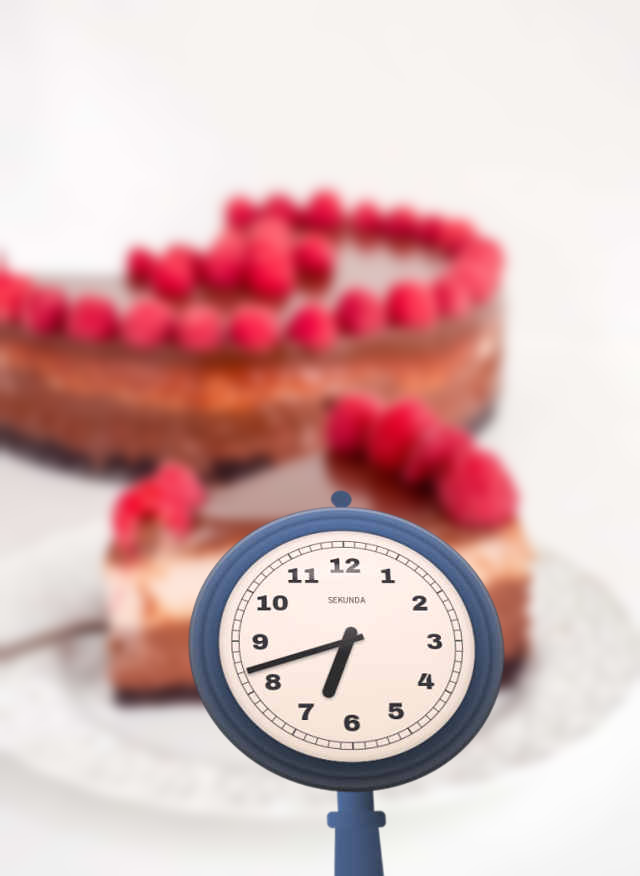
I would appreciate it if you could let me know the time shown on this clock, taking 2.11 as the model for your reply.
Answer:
6.42
